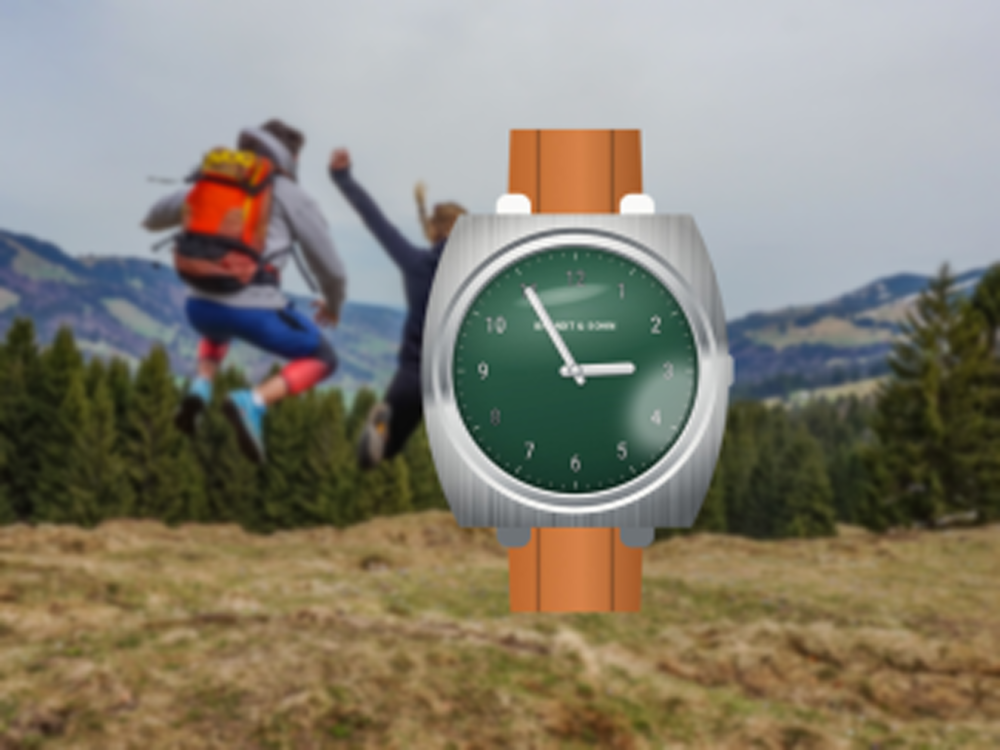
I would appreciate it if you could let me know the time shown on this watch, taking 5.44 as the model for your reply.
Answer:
2.55
